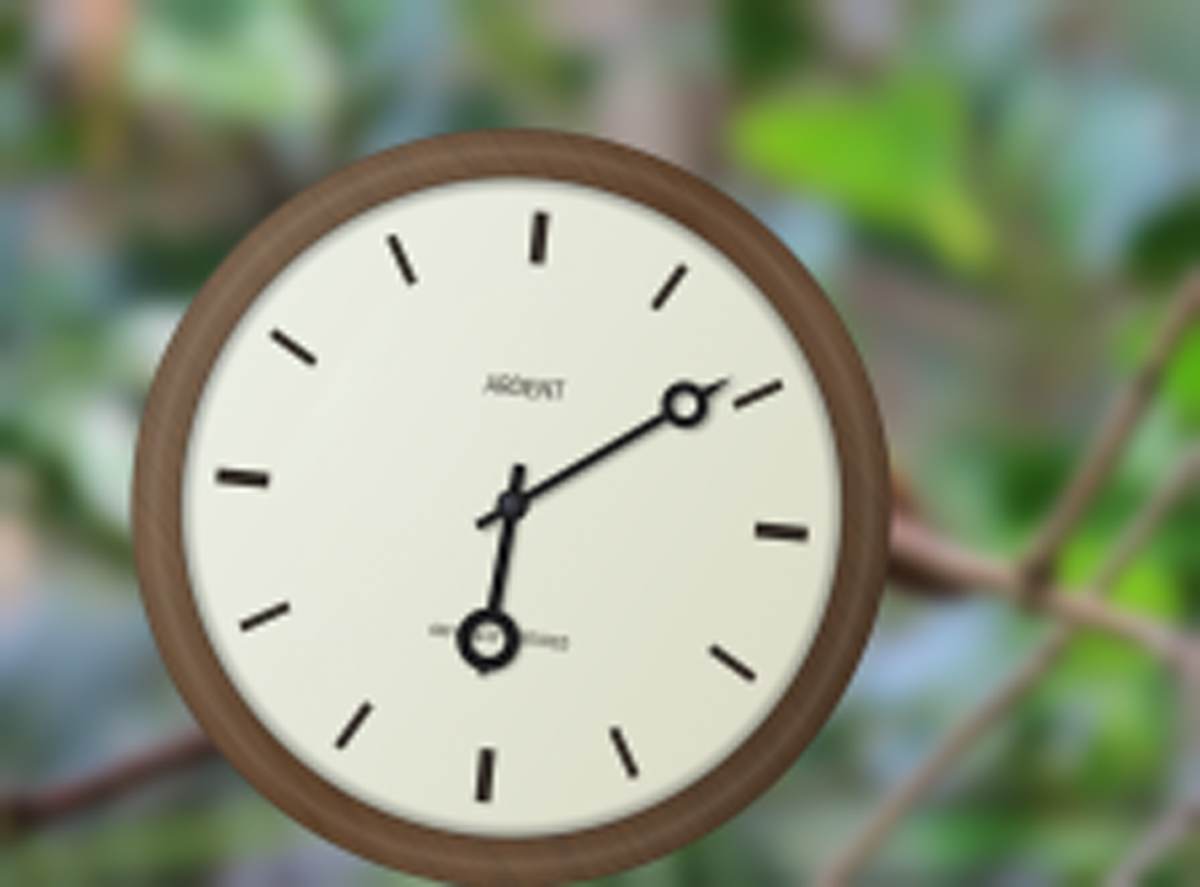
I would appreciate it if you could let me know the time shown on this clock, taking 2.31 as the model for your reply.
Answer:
6.09
